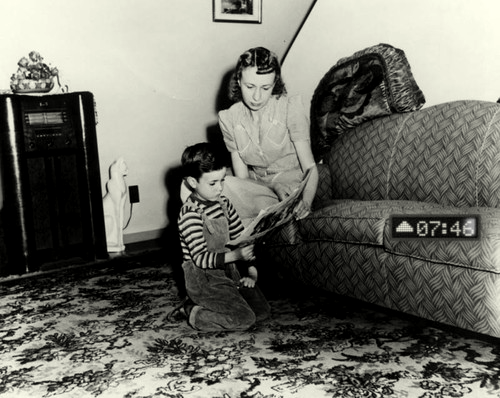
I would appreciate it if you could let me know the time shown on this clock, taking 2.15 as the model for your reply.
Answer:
7.46
